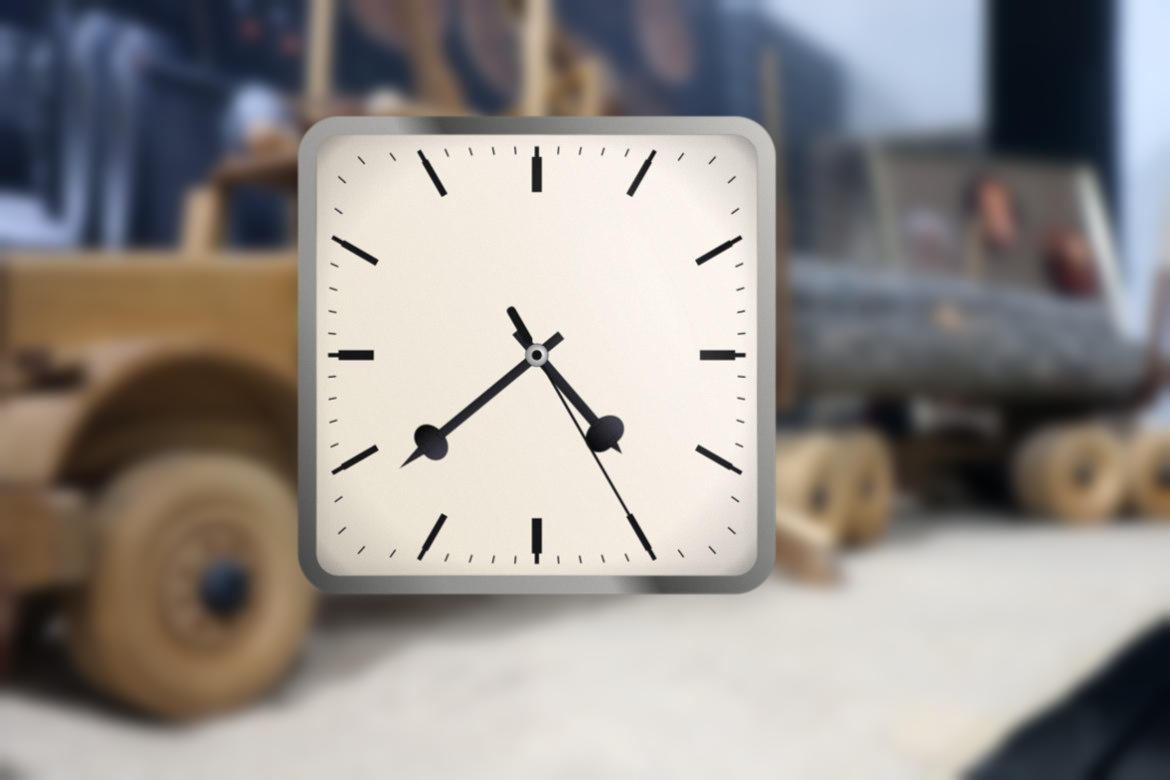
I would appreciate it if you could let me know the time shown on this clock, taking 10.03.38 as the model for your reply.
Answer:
4.38.25
